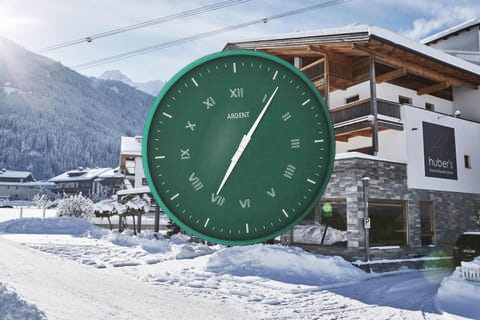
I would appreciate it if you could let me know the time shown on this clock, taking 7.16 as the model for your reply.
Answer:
7.06
